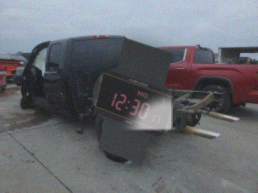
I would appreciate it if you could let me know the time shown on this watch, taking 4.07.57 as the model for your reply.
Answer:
12.30.17
